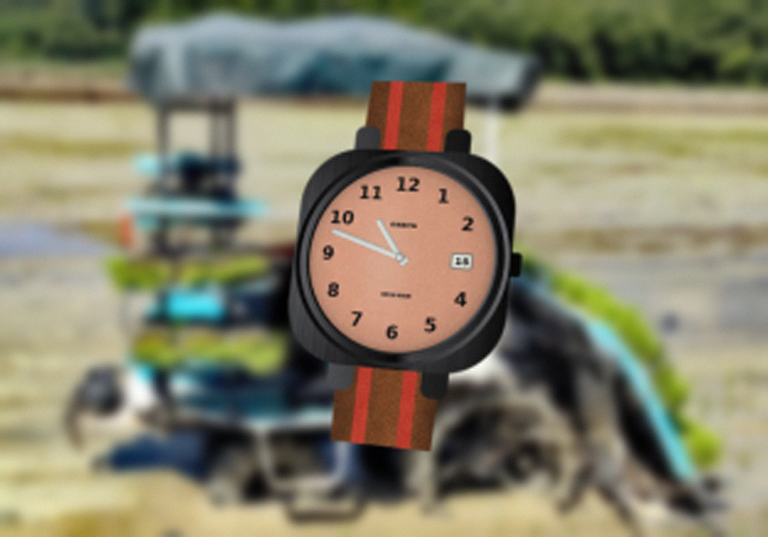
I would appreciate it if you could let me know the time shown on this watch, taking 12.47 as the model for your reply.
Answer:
10.48
